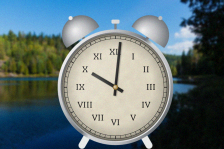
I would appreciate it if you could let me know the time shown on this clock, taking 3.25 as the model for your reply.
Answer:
10.01
